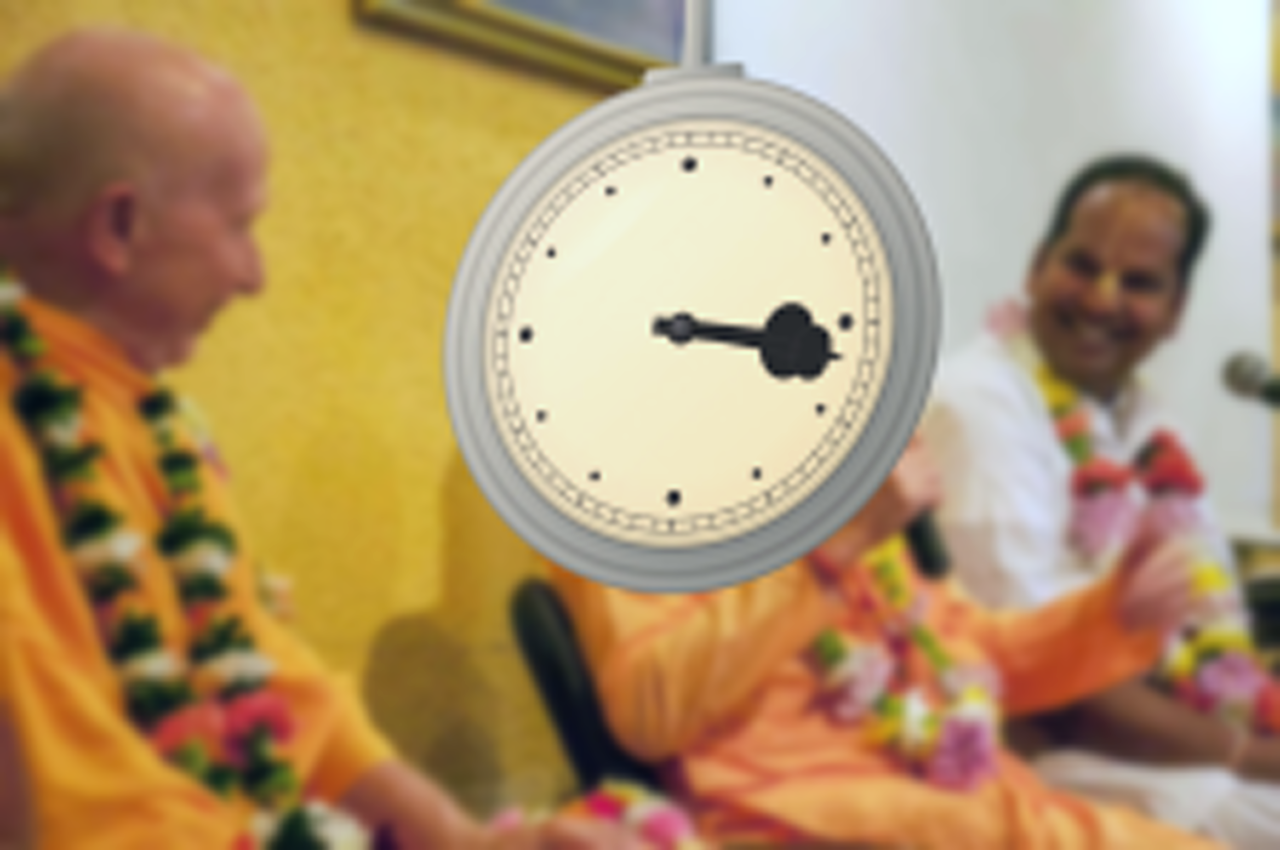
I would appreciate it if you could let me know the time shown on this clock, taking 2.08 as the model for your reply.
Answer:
3.17
